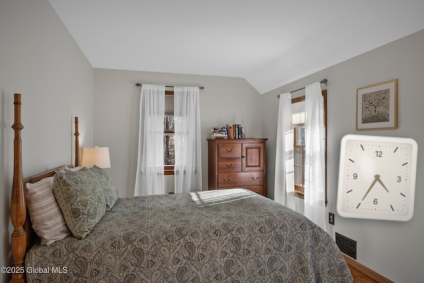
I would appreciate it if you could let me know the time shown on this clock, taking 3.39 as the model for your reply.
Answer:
4.35
